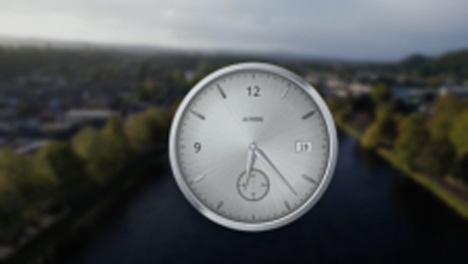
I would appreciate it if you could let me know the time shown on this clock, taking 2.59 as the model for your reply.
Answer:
6.23
